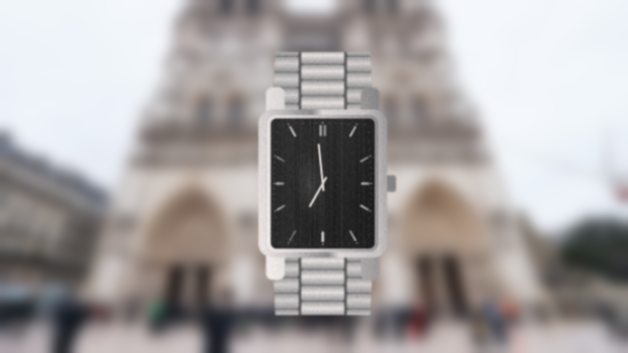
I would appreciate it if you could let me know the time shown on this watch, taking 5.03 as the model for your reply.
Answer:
6.59
